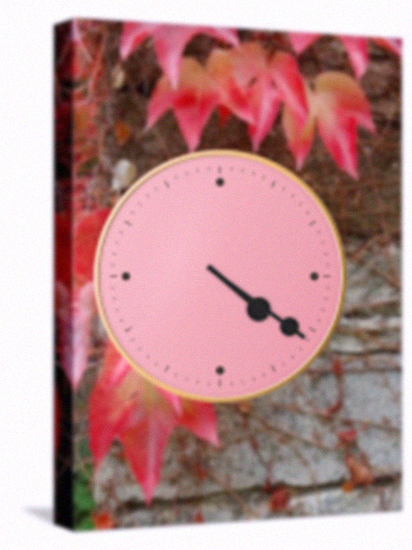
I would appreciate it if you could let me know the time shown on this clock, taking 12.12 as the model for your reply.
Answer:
4.21
